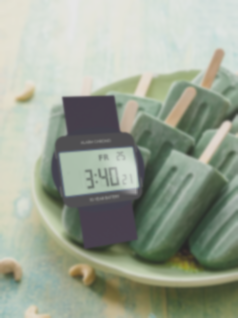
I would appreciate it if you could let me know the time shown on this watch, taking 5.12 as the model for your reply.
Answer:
3.40
